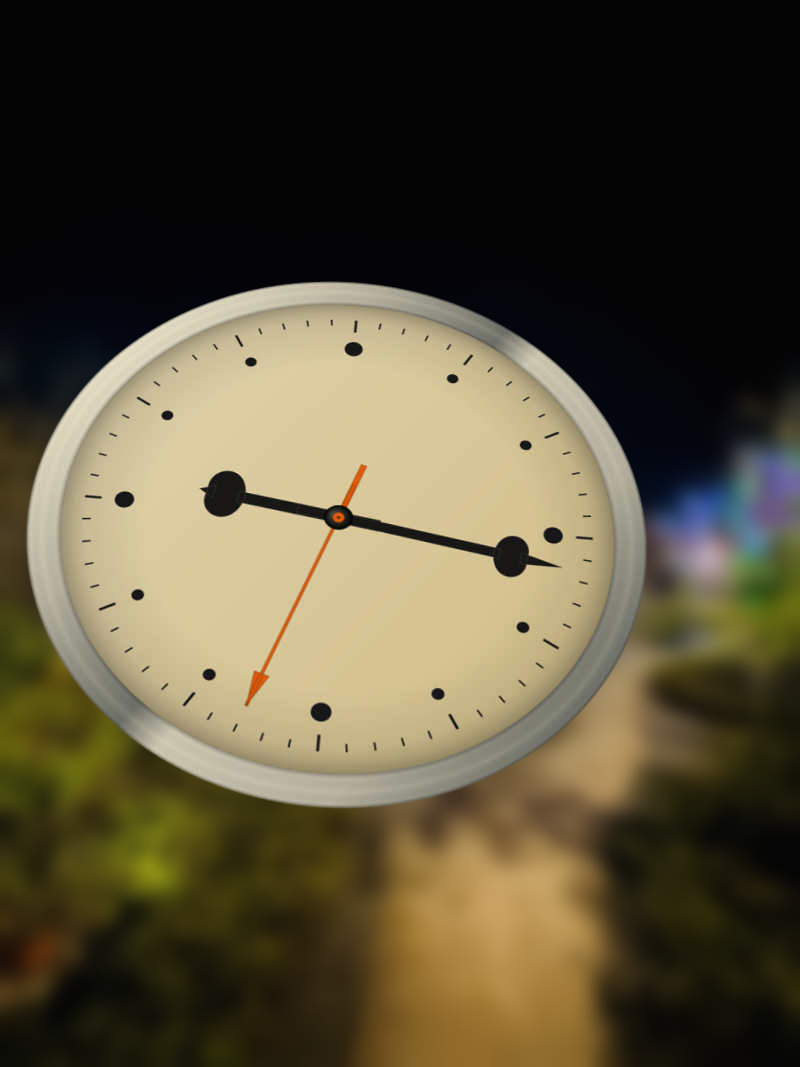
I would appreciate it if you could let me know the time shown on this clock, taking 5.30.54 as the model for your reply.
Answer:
9.16.33
